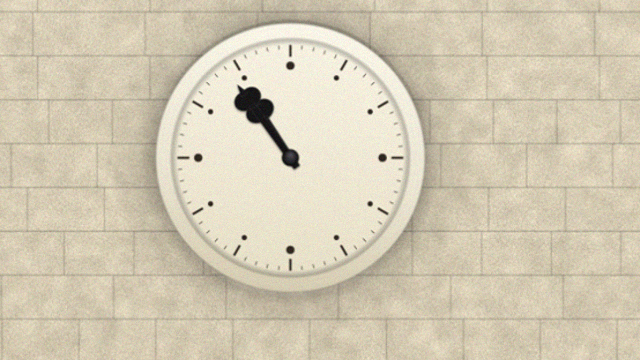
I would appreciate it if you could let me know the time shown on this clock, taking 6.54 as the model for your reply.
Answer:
10.54
